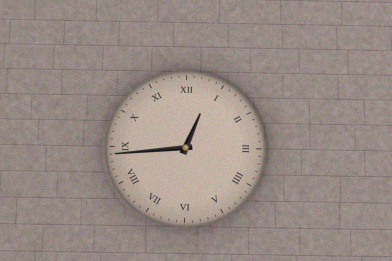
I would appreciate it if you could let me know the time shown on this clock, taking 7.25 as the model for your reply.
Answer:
12.44
